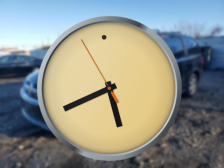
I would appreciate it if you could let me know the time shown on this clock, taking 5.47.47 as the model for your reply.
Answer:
5.41.56
